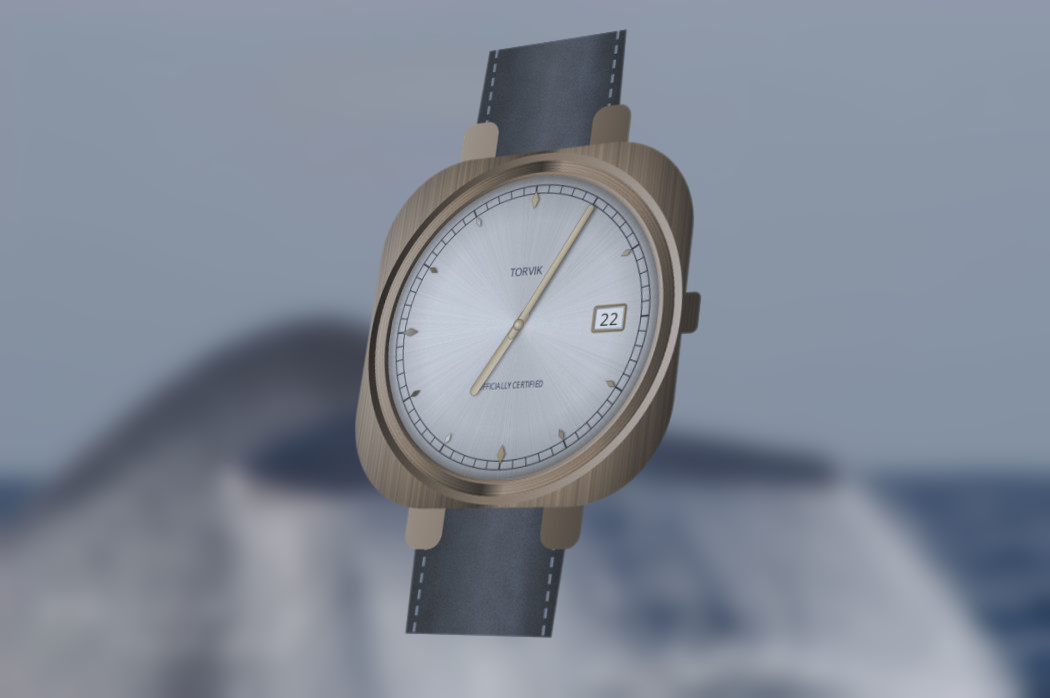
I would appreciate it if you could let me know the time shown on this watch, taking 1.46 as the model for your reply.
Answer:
7.05
